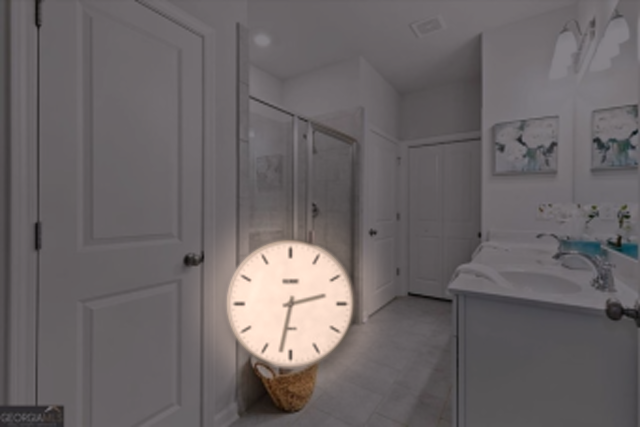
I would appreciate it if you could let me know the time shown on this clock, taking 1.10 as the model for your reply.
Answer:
2.32
